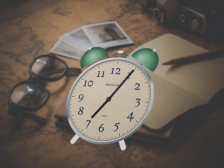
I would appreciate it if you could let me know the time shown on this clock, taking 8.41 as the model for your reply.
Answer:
7.05
